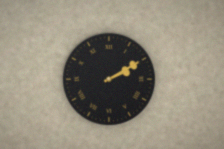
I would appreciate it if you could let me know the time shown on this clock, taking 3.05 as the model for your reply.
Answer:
2.10
